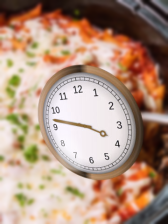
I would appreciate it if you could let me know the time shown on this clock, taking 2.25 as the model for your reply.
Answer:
3.47
